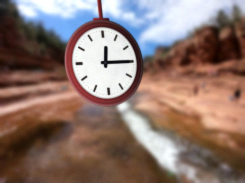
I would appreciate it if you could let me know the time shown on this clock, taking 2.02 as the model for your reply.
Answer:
12.15
